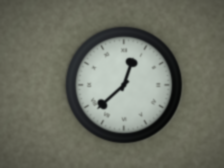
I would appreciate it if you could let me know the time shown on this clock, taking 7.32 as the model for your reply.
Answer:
12.38
